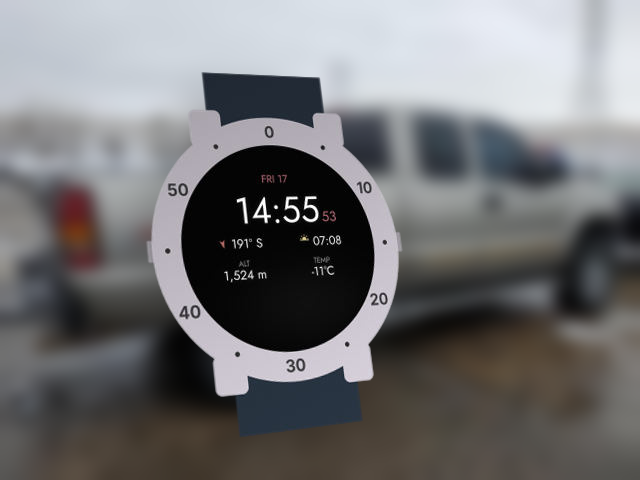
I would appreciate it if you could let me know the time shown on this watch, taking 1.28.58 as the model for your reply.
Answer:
14.55.53
